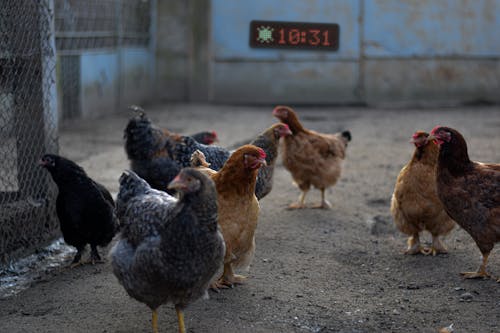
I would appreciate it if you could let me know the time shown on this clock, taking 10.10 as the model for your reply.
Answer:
10.31
